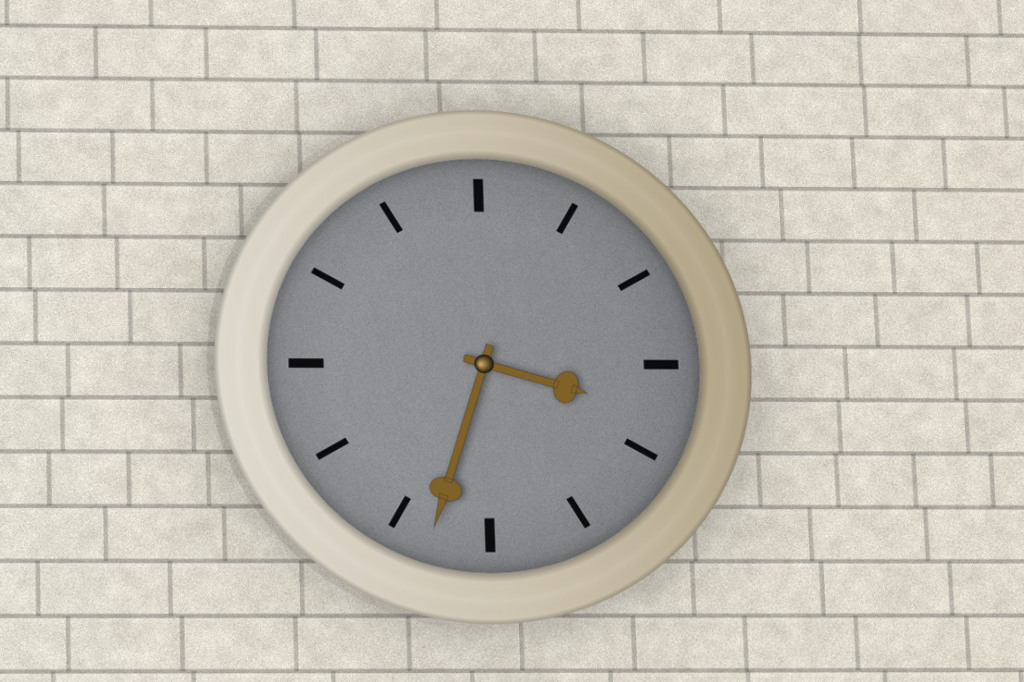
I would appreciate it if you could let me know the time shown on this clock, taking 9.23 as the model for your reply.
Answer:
3.33
